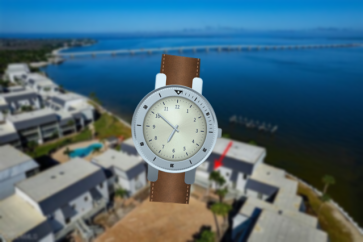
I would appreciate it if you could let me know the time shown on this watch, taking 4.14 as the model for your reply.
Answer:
6.51
